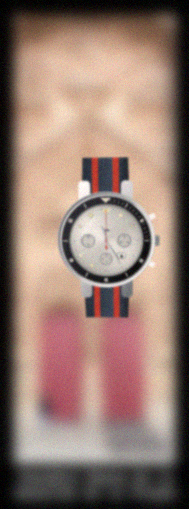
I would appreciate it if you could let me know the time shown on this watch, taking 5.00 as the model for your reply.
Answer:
11.25
